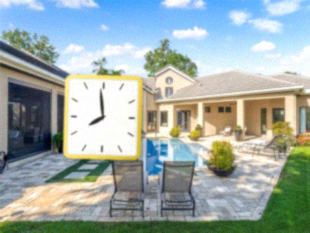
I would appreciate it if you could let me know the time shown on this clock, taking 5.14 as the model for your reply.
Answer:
7.59
